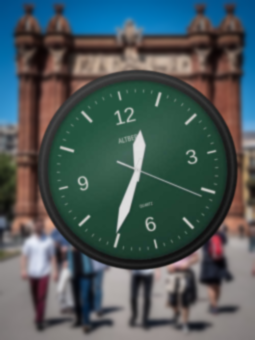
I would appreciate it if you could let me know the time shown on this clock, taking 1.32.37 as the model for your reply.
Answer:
12.35.21
